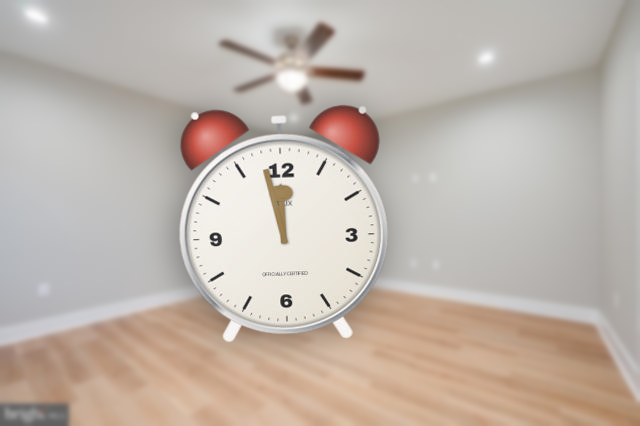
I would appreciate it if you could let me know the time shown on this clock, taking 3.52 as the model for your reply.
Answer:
11.58
